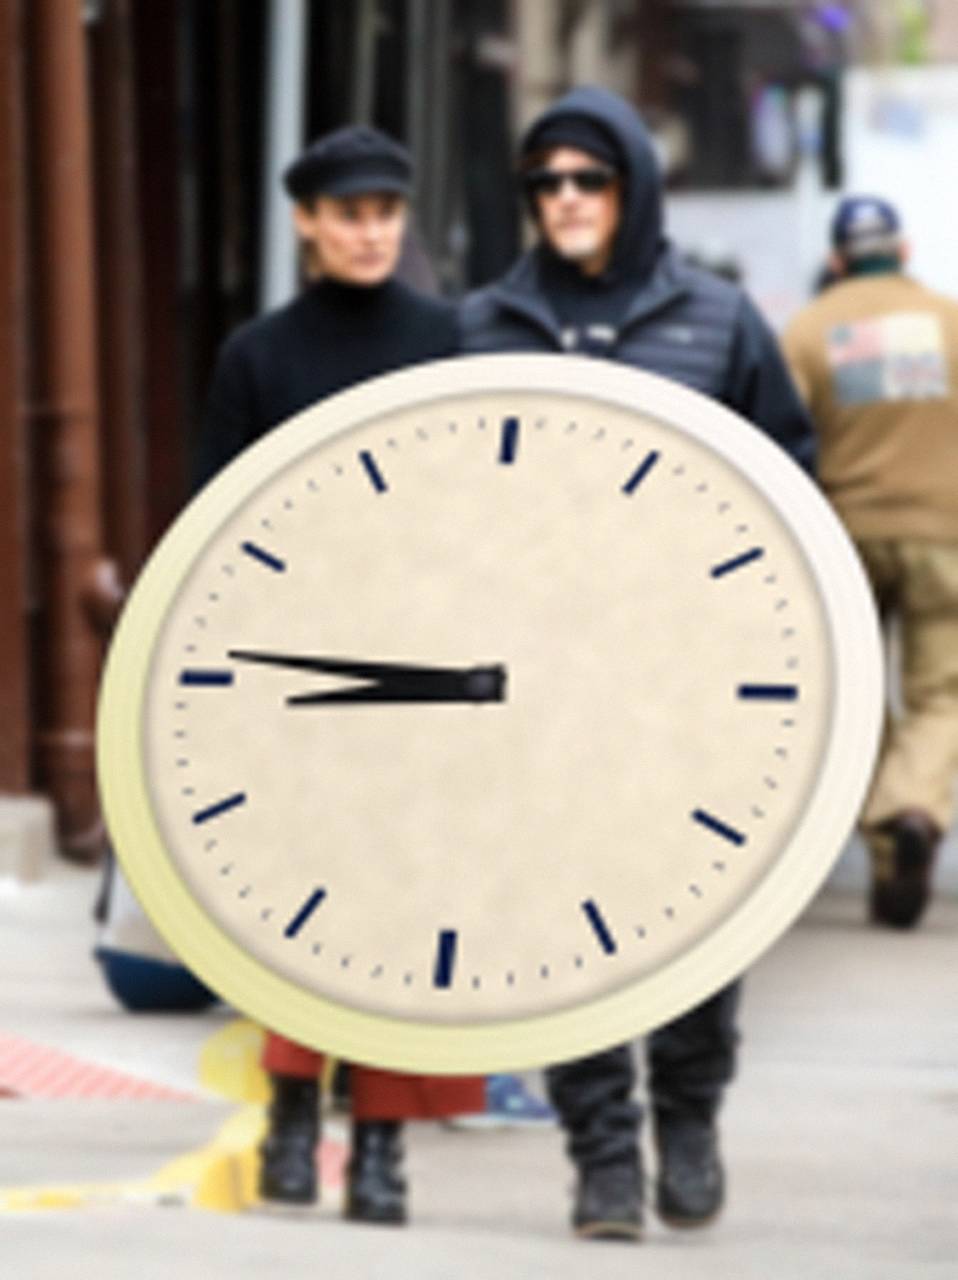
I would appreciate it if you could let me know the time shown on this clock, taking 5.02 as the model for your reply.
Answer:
8.46
